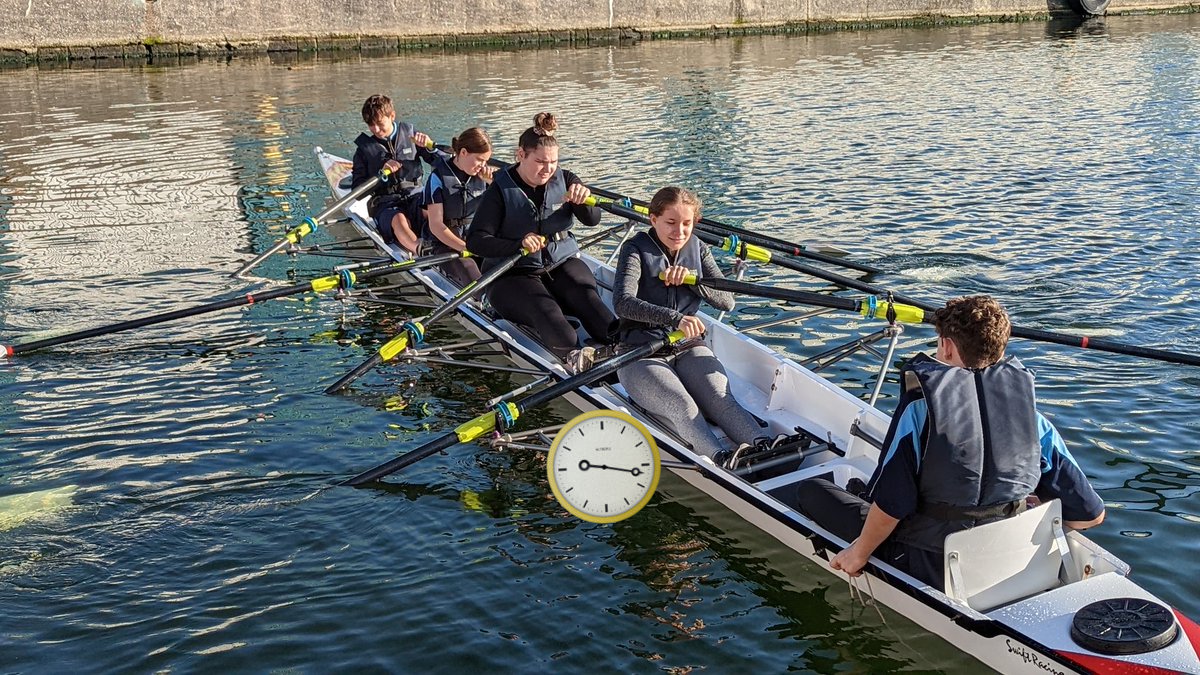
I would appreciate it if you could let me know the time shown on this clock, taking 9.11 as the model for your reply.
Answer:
9.17
